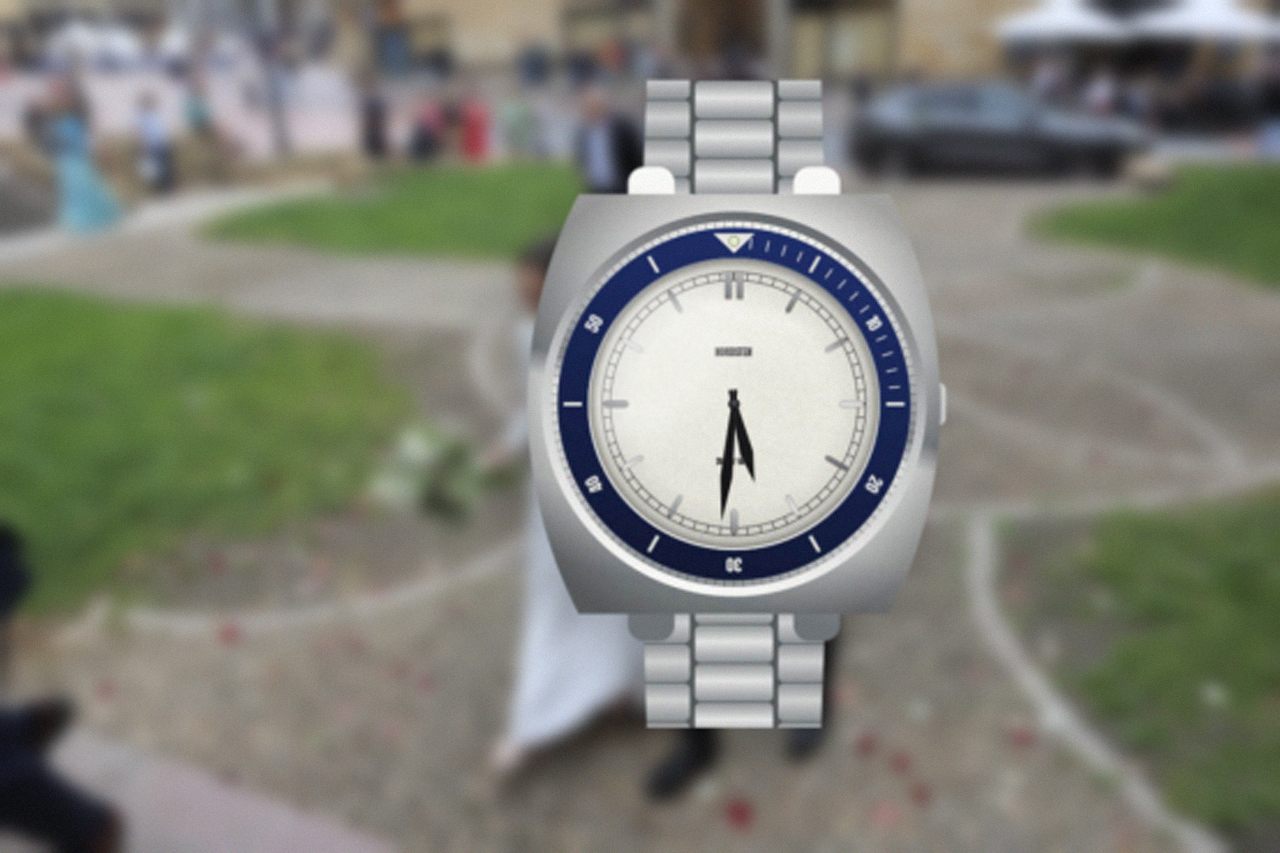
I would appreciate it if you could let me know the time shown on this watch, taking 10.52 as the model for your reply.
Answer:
5.31
